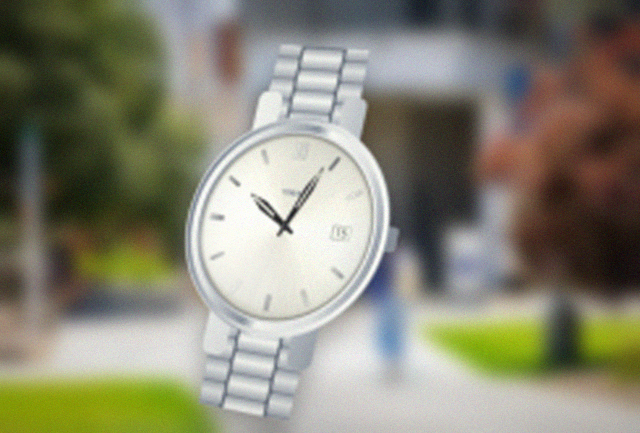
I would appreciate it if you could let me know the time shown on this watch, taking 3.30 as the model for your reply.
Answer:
10.04
